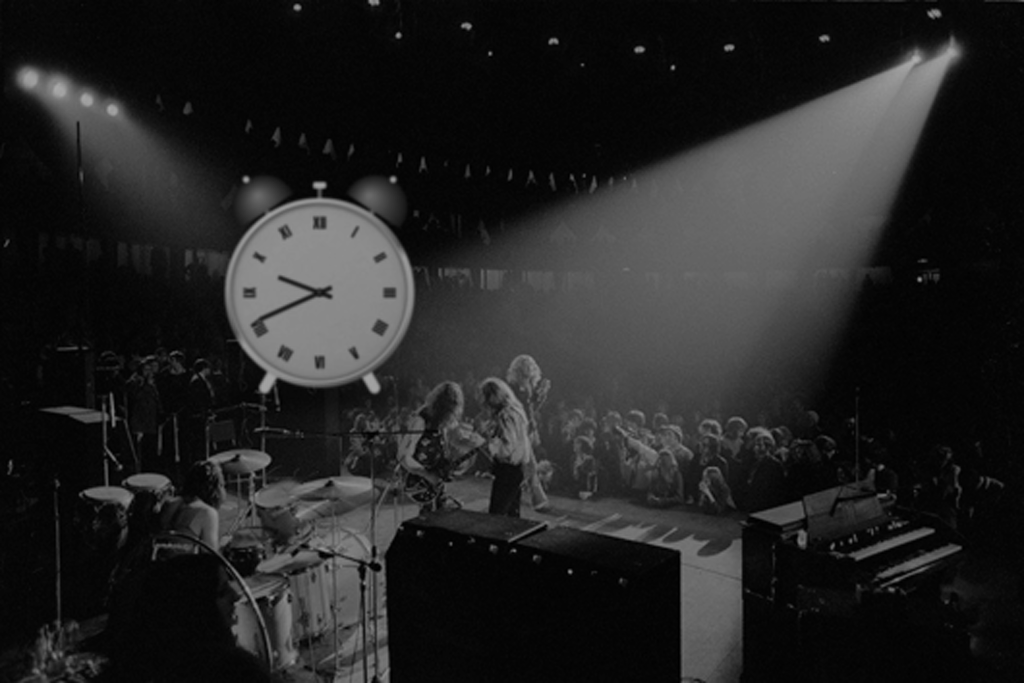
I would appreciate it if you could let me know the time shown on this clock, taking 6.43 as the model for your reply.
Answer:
9.41
